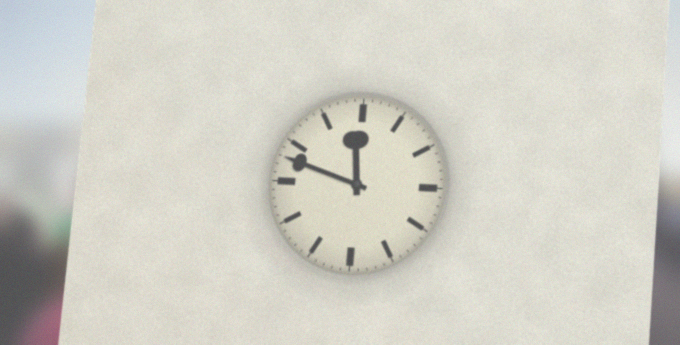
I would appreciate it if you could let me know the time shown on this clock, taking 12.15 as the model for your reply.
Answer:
11.48
